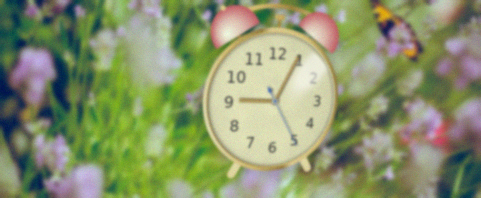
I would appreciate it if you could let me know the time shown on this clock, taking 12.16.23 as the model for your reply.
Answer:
9.04.25
